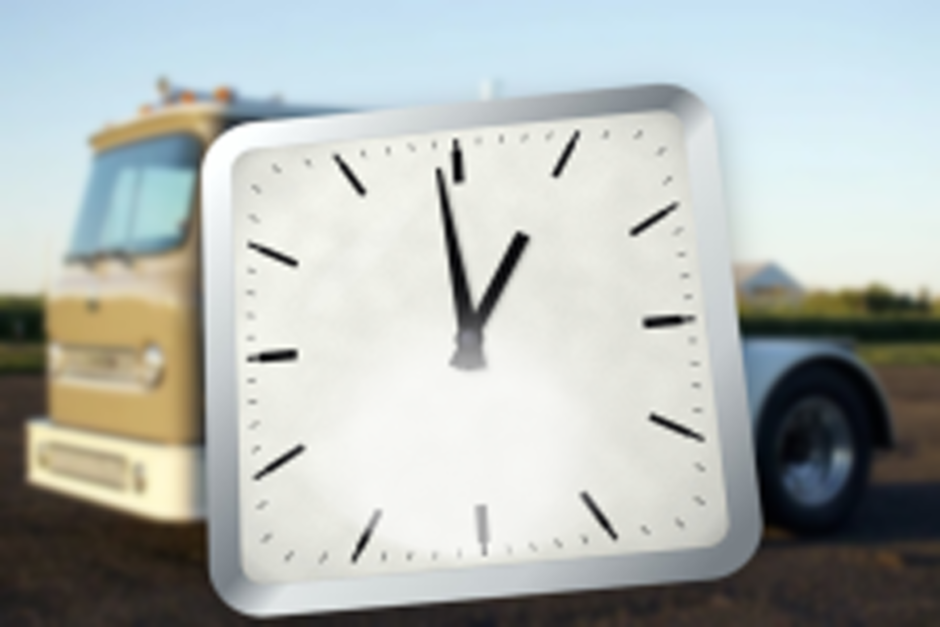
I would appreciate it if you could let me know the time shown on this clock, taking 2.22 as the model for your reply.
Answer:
12.59
